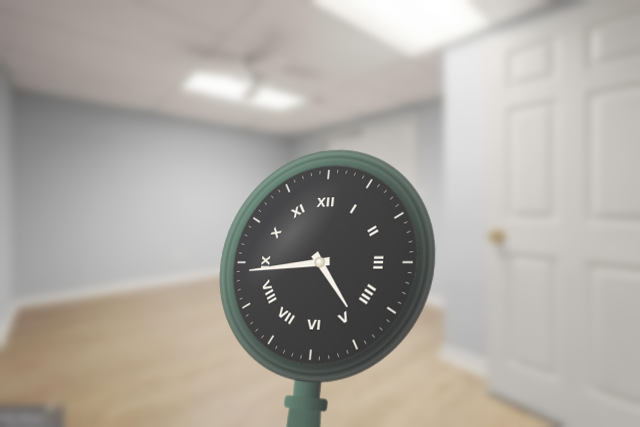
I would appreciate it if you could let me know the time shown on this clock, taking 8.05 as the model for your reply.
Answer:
4.44
